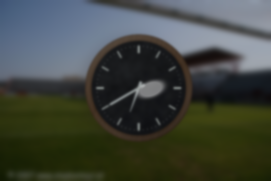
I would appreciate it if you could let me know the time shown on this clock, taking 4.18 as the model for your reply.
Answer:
6.40
